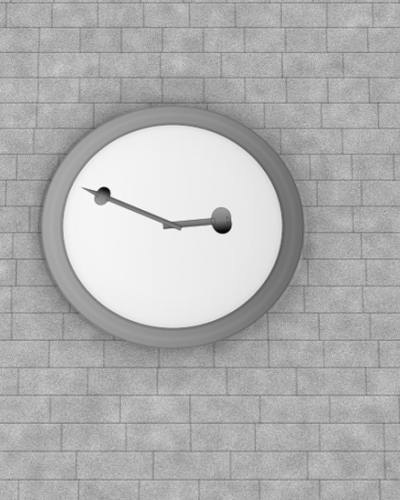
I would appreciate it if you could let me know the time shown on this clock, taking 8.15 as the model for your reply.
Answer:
2.49
